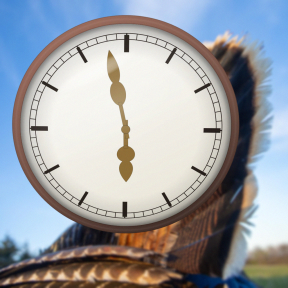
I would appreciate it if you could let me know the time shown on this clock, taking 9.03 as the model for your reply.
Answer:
5.58
